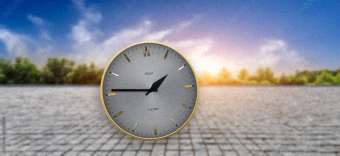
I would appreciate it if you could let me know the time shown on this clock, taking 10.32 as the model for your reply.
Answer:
1.46
